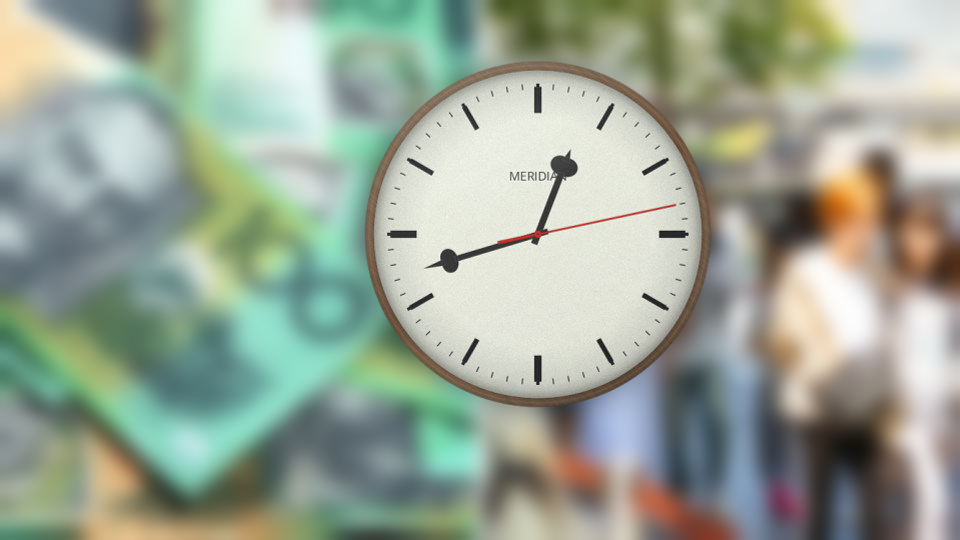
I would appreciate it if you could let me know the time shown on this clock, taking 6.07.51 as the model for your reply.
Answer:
12.42.13
